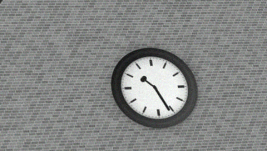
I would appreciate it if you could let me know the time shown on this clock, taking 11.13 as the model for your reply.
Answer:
10.26
